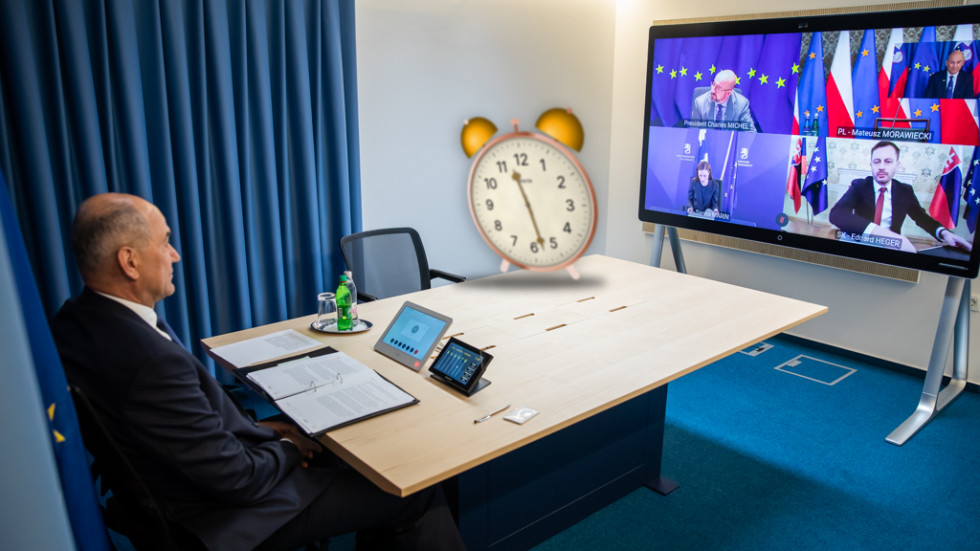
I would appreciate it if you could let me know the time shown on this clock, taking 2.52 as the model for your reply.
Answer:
11.28
